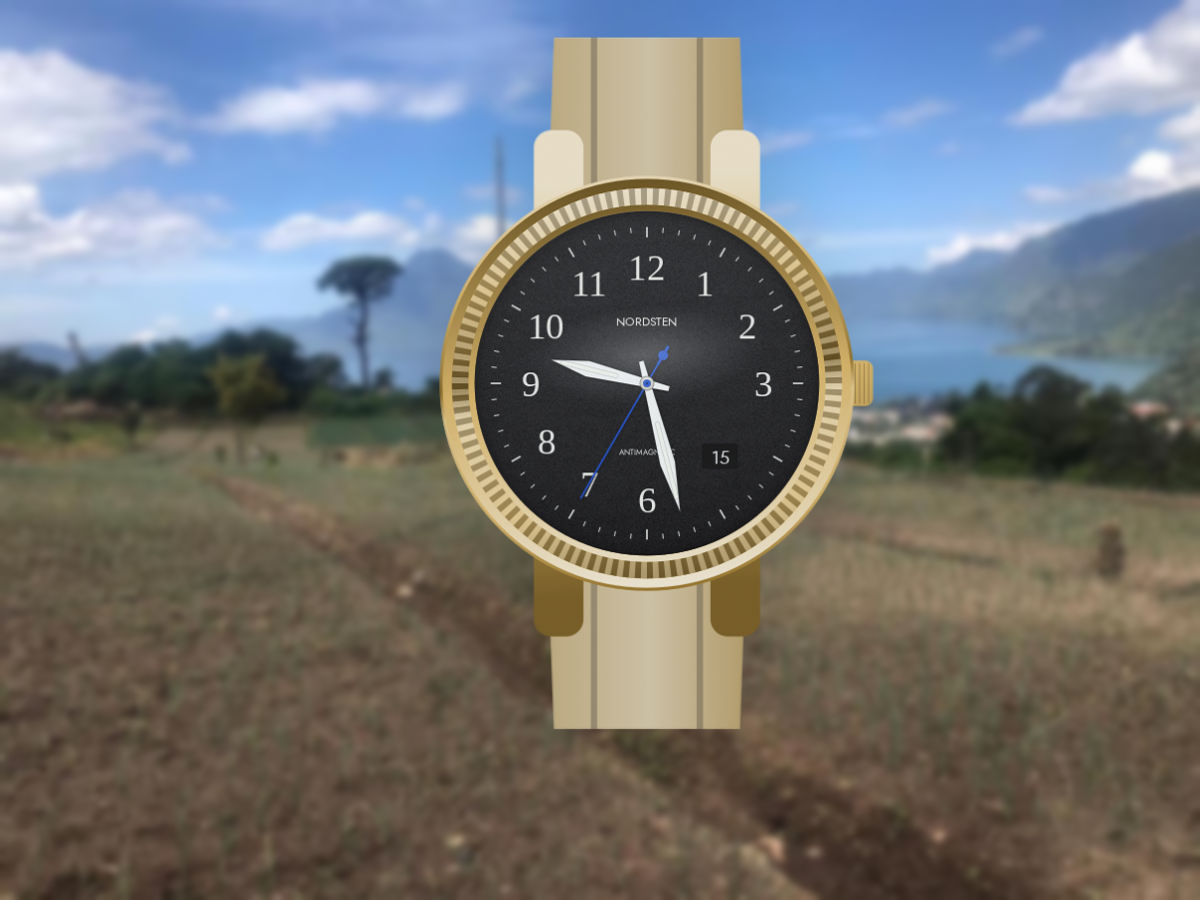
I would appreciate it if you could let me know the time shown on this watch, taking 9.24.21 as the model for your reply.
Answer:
9.27.35
